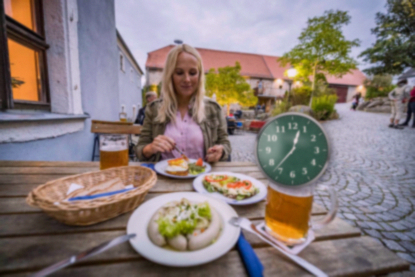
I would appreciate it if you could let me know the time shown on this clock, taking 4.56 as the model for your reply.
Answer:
12.37
